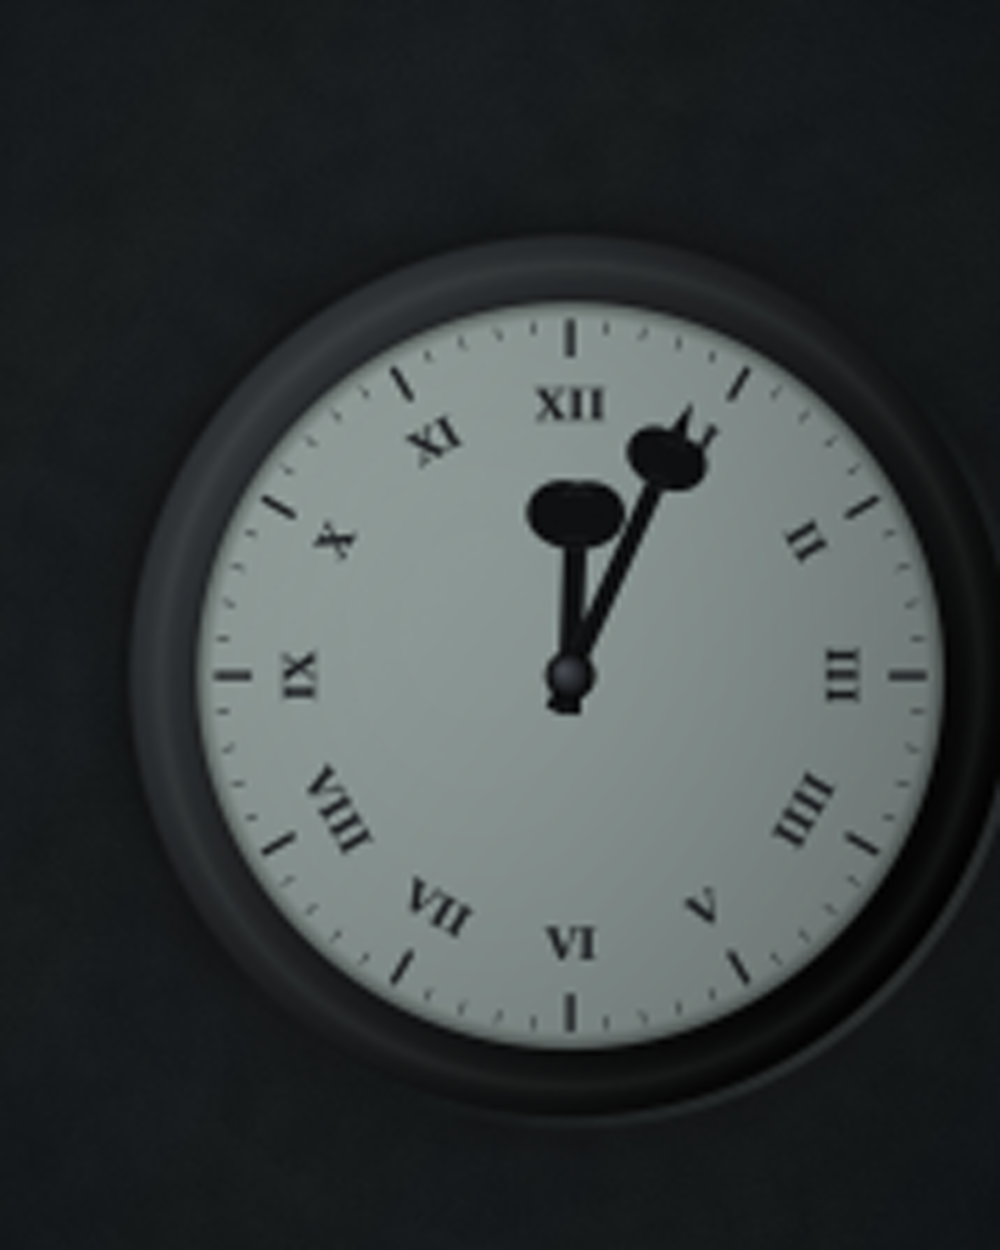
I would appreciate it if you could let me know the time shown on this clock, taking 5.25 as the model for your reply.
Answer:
12.04
